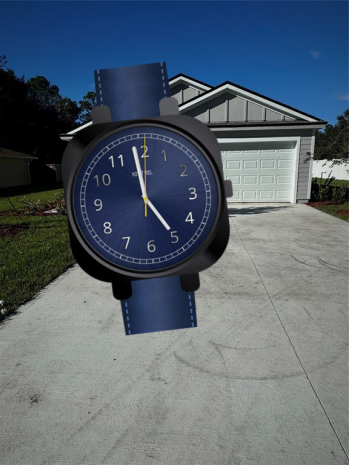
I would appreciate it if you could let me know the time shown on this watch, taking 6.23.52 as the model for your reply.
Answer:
4.59.01
